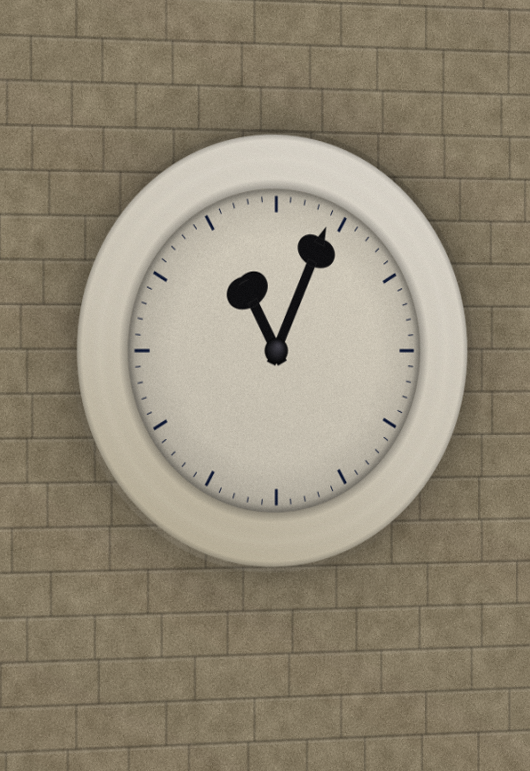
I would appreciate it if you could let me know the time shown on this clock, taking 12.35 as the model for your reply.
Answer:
11.04
